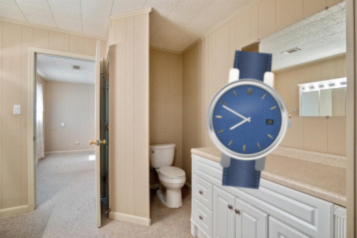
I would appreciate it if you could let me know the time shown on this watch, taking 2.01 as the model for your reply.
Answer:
7.49
